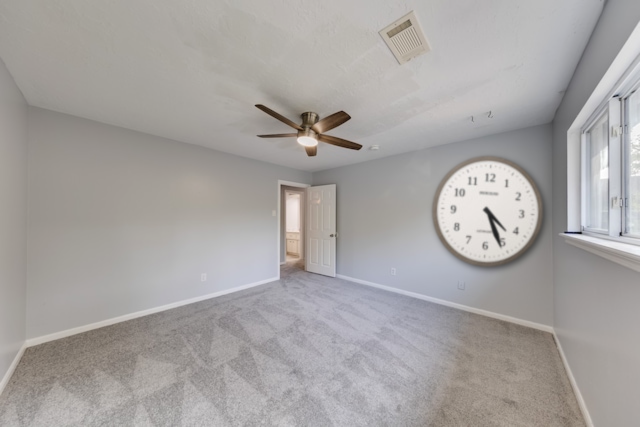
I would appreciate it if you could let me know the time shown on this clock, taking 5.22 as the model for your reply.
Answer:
4.26
